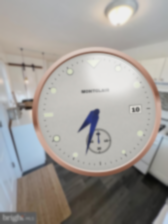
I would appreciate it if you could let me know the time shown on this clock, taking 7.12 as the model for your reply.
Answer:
7.33
